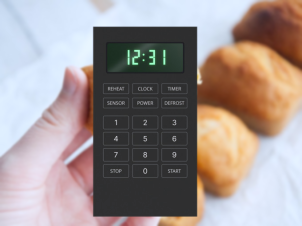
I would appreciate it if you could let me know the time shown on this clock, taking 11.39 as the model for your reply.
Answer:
12.31
